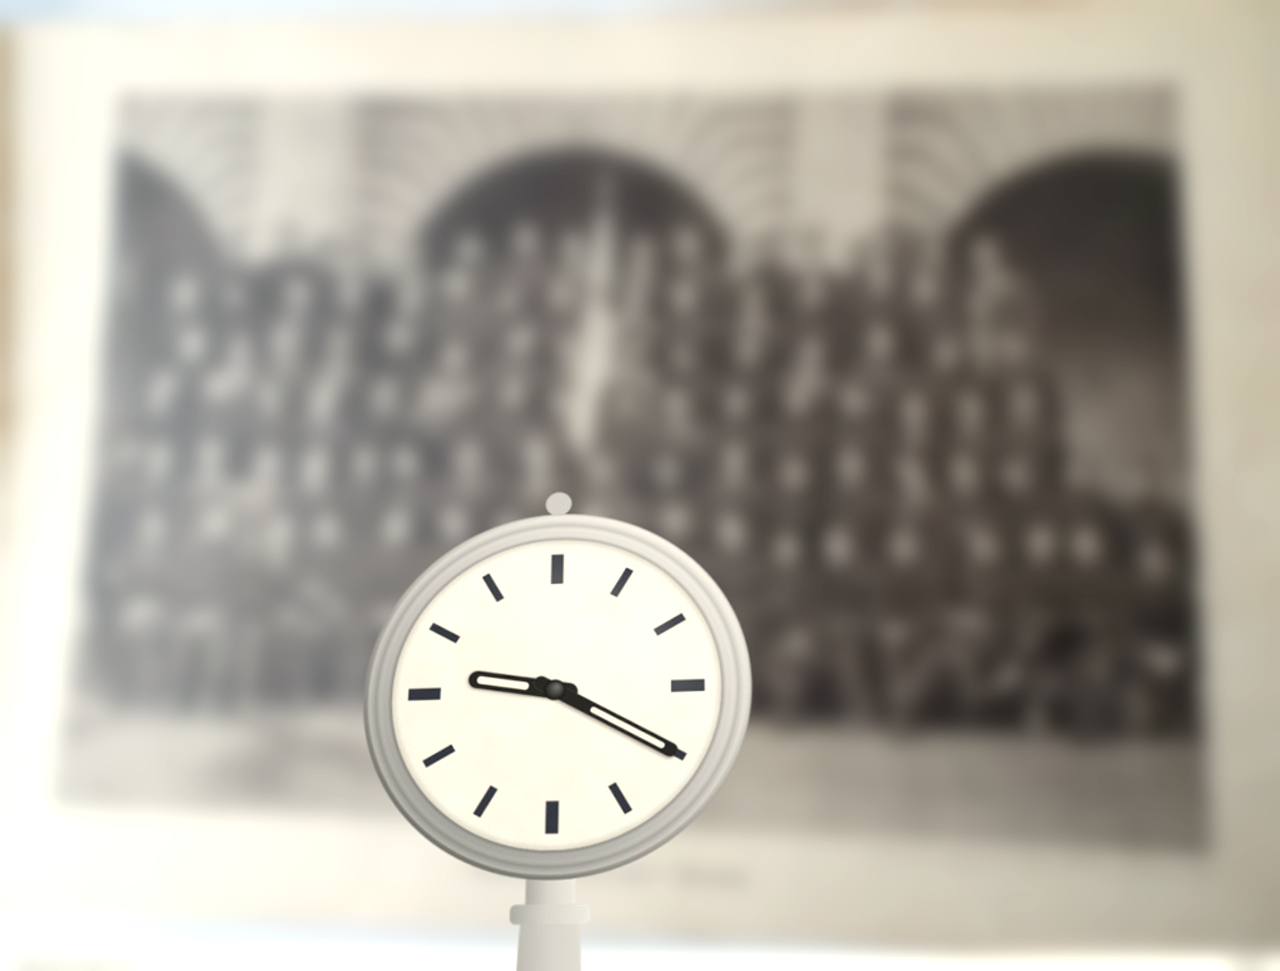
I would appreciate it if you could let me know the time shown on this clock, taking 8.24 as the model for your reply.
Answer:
9.20
